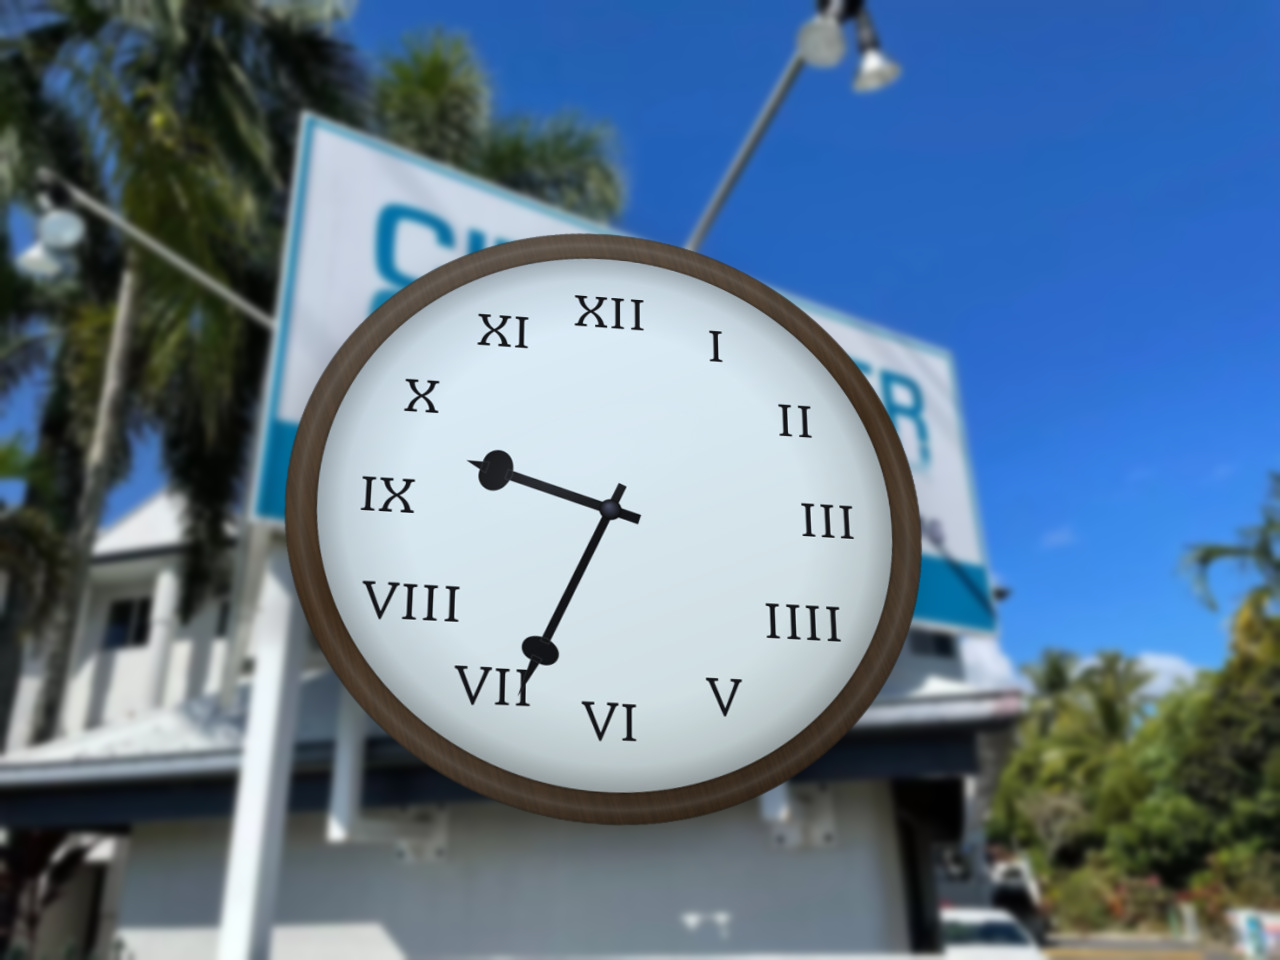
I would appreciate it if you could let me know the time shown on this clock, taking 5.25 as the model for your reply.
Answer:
9.34
